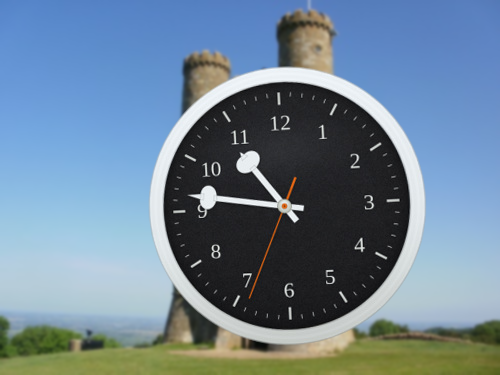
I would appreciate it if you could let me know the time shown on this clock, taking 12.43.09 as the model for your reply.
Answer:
10.46.34
